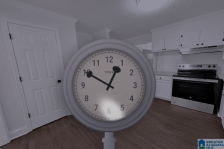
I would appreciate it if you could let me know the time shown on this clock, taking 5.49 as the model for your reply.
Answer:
12.50
